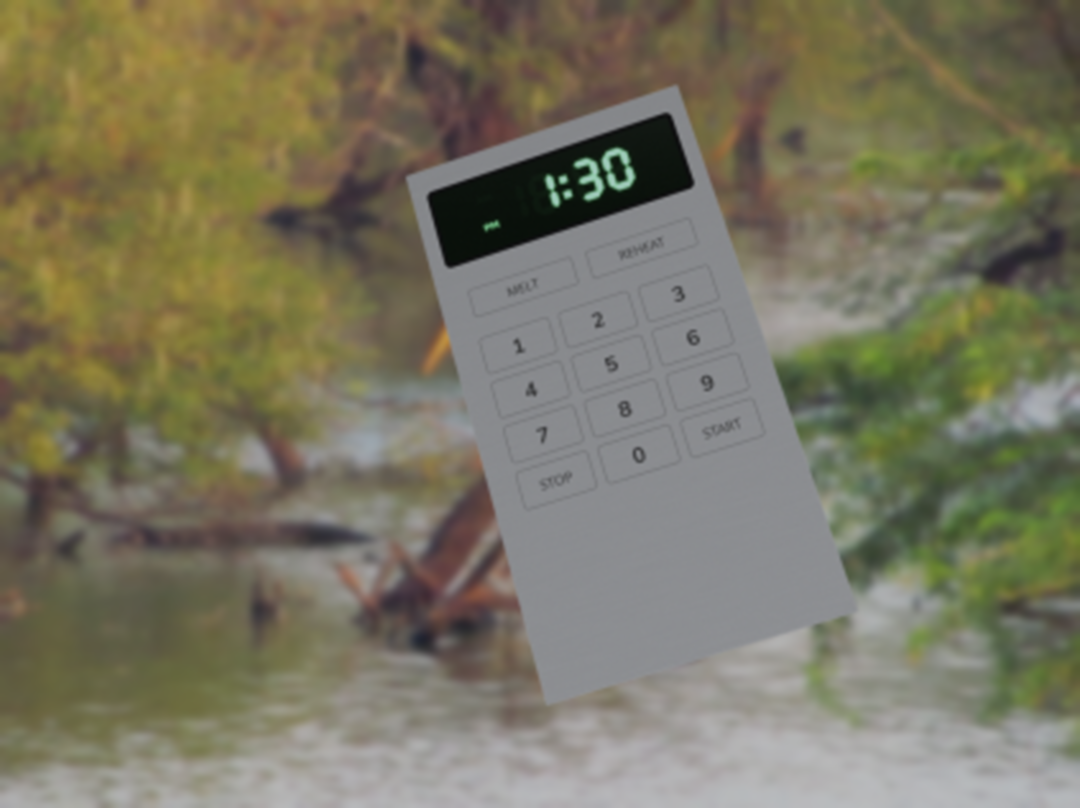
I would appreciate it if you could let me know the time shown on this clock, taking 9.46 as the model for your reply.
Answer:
1.30
